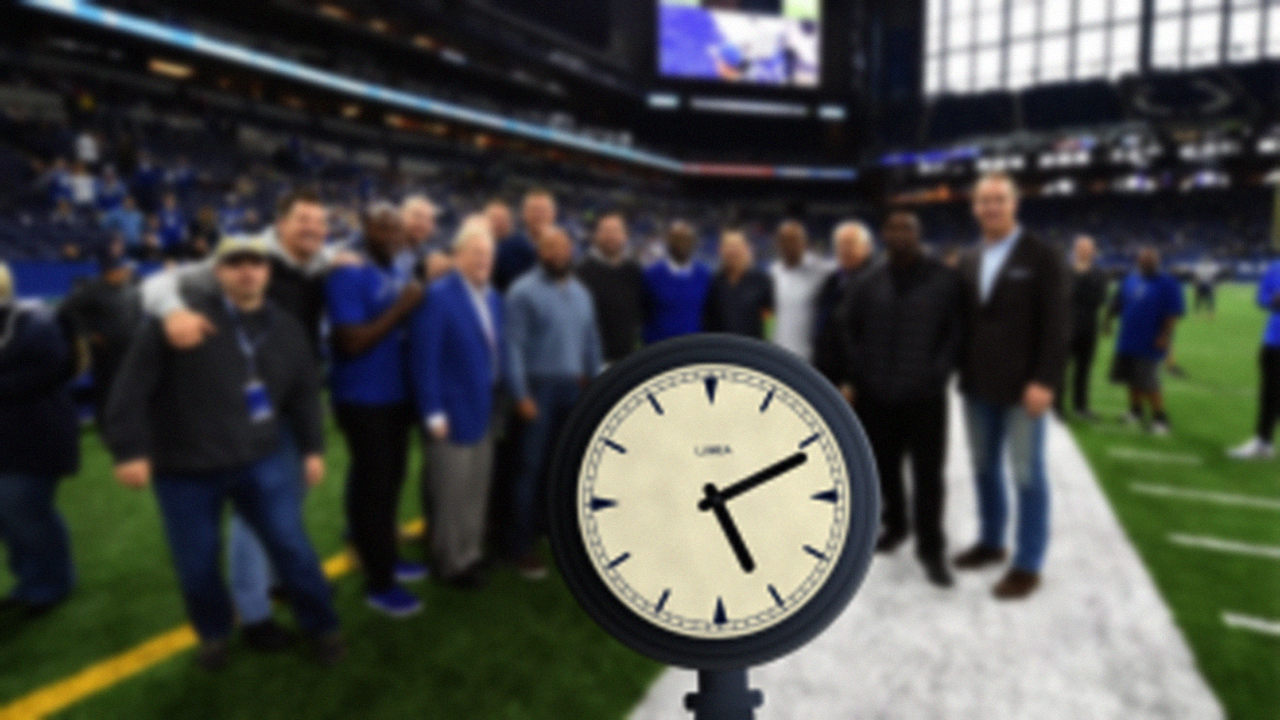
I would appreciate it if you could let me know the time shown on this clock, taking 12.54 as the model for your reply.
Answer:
5.11
